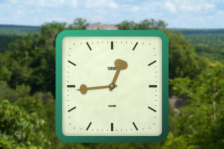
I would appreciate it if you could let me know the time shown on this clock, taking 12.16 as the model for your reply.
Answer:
12.44
